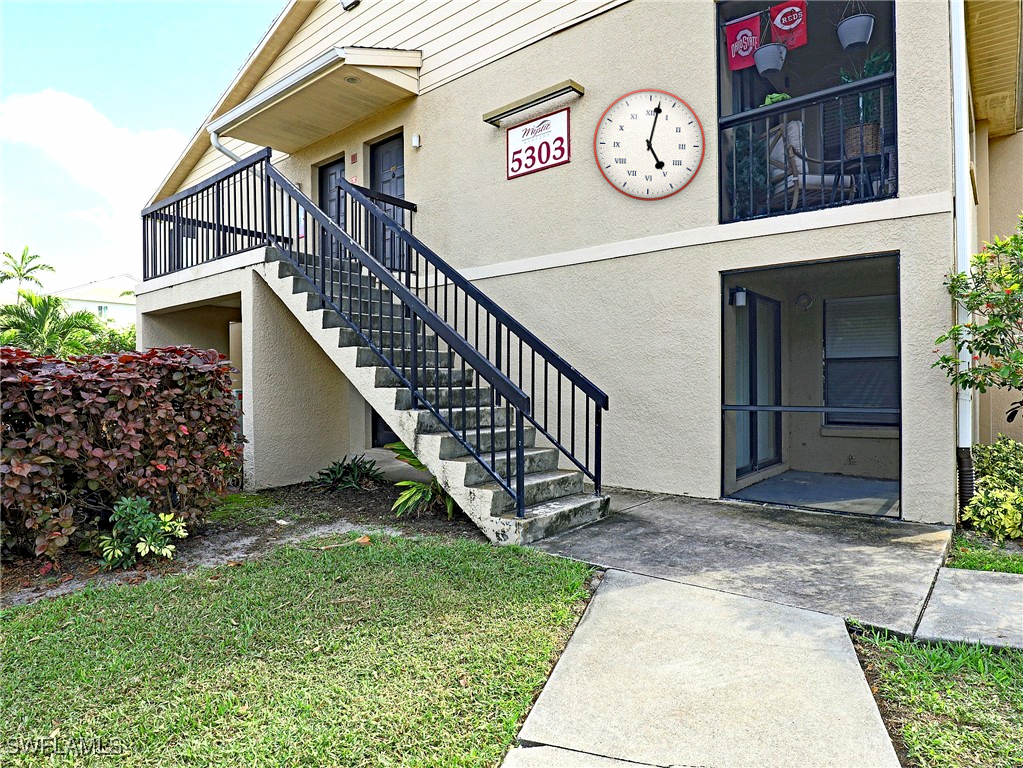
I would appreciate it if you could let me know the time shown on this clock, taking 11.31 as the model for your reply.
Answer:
5.02
